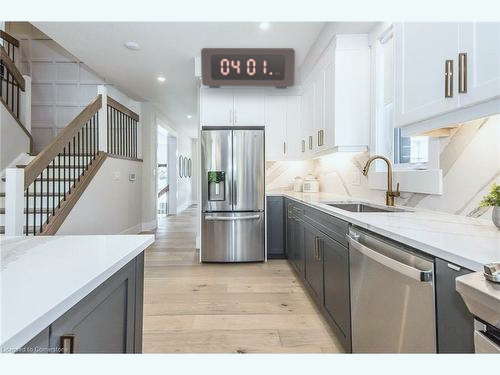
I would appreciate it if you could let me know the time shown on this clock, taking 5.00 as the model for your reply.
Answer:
4.01
